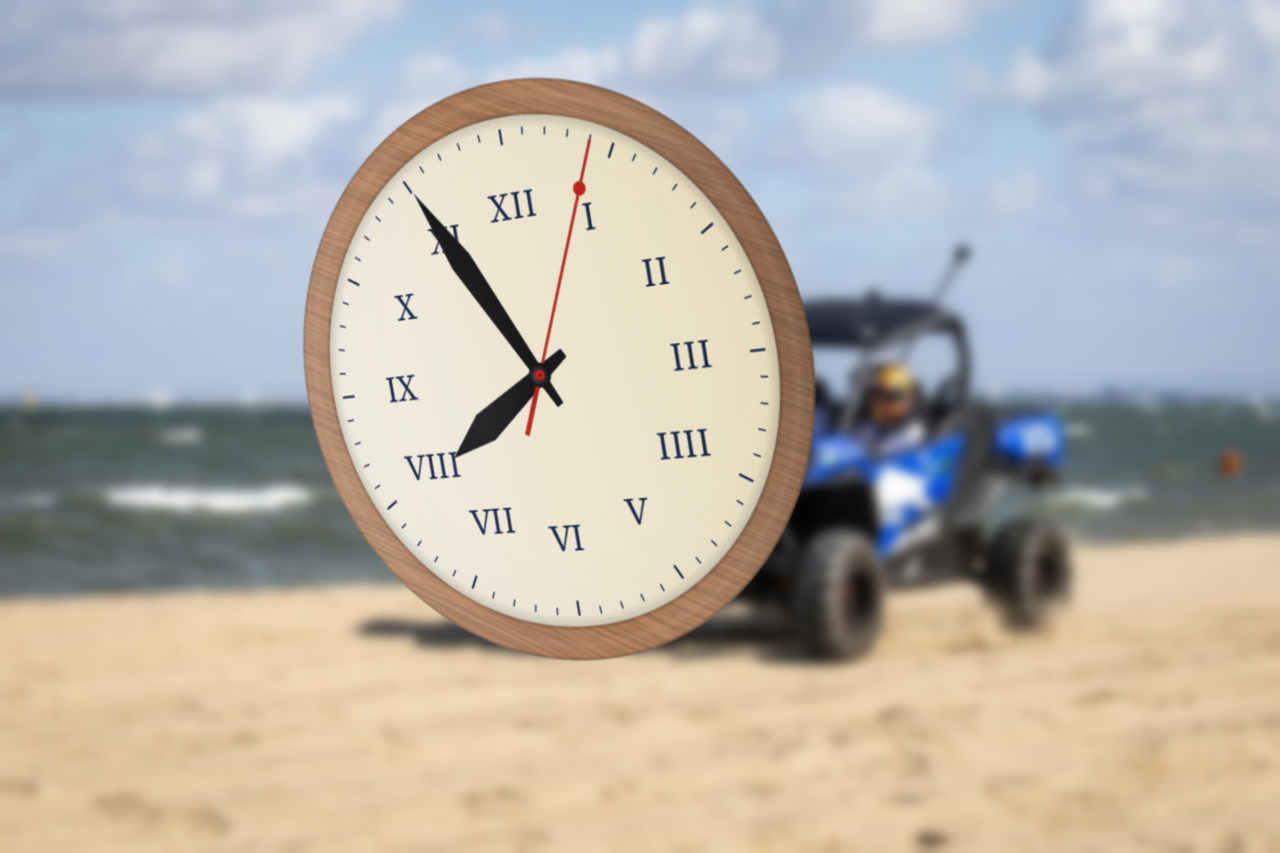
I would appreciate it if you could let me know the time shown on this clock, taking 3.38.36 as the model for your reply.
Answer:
7.55.04
